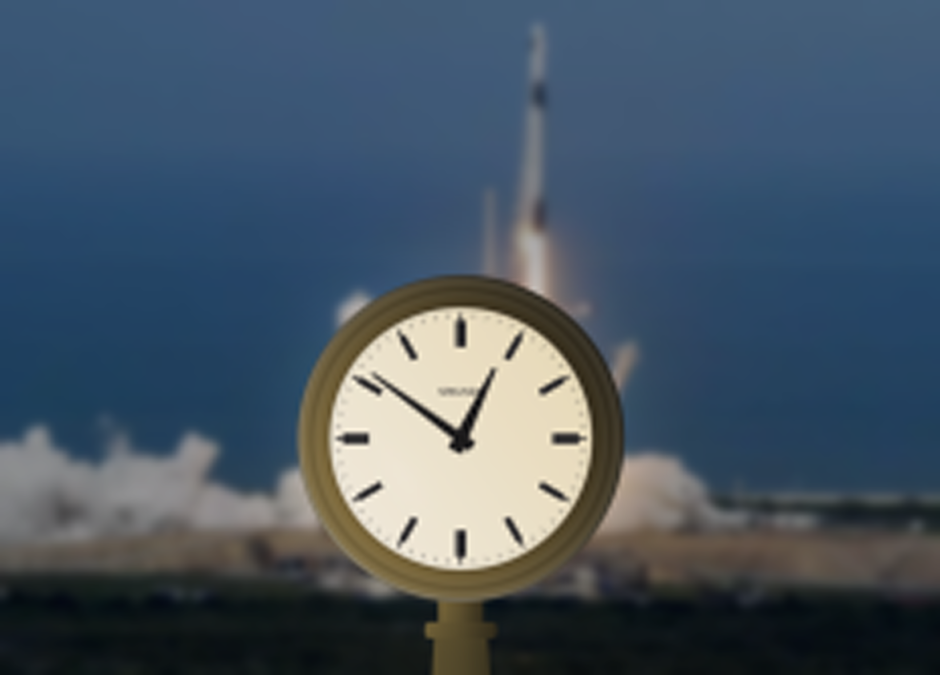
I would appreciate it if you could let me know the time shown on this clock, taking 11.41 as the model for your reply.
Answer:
12.51
